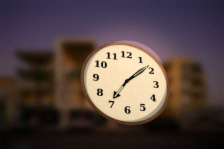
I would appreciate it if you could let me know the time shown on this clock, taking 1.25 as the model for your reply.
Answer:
7.08
